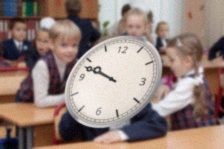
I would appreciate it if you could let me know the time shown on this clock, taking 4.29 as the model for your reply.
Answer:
9.48
